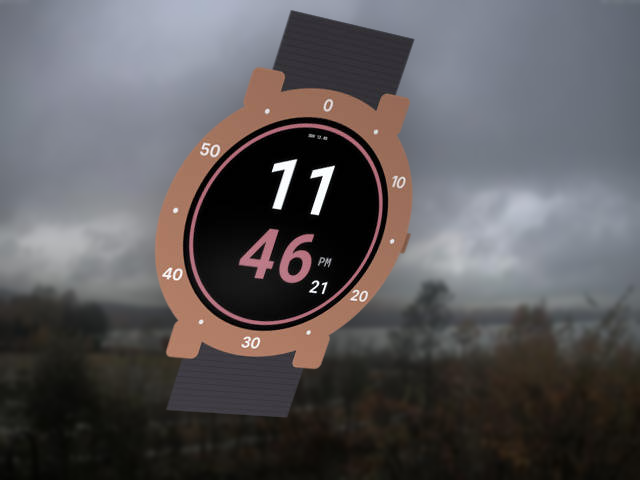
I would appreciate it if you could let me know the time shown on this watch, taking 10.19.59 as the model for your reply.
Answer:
11.46.21
